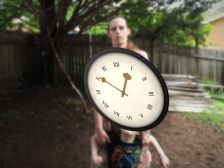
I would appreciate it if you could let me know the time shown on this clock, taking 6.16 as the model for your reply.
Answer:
12.51
